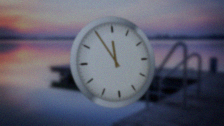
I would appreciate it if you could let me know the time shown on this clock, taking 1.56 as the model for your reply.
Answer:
11.55
